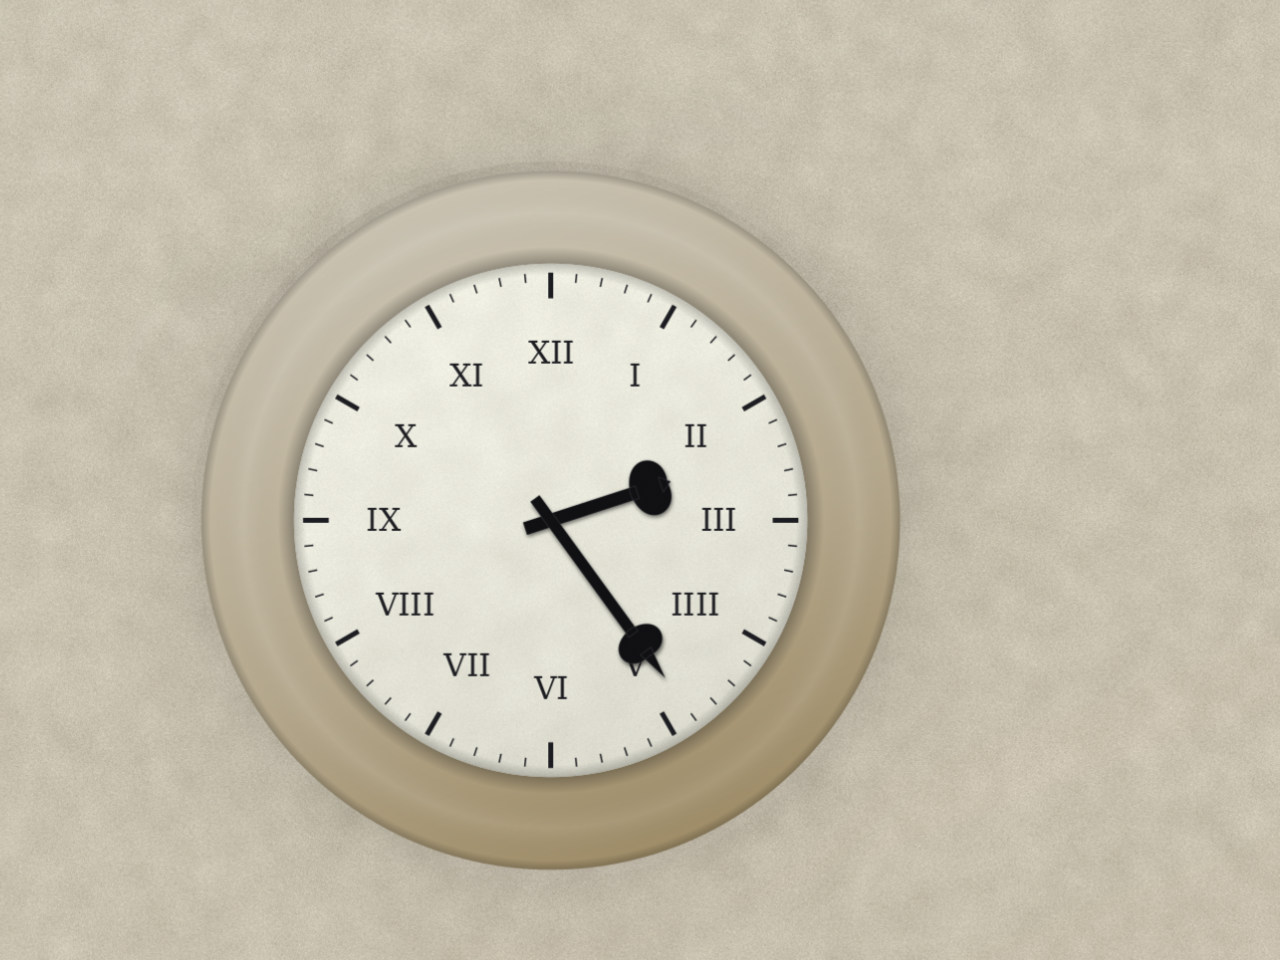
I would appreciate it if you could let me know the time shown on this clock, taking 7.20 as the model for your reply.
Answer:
2.24
